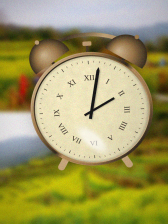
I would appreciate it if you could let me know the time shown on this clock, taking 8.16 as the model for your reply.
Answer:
2.02
